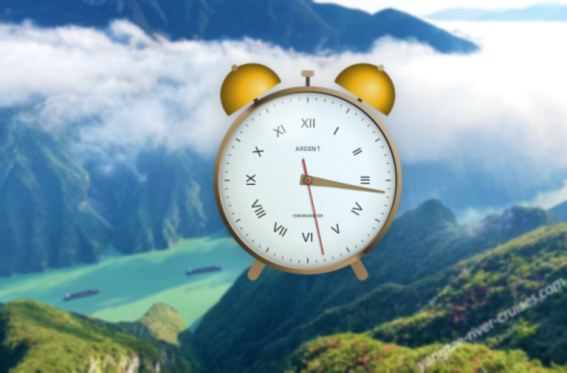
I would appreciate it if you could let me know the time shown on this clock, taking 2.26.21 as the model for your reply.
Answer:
3.16.28
